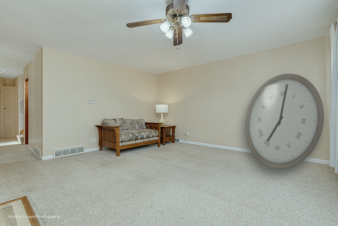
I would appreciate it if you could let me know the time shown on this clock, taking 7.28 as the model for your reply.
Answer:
7.01
